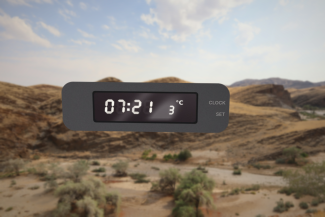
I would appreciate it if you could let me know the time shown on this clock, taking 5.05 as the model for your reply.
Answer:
7.21
